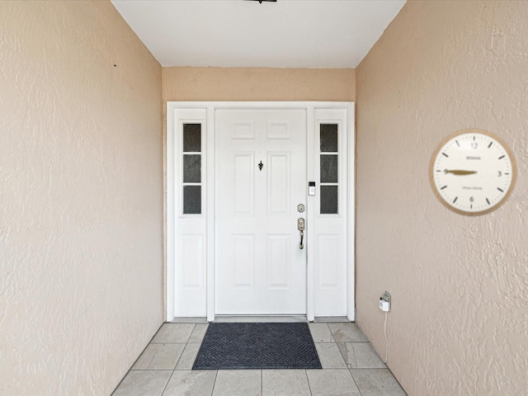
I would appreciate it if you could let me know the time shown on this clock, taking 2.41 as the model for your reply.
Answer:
8.45
